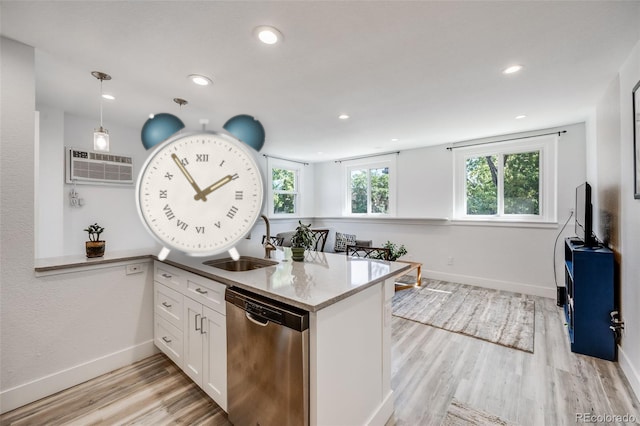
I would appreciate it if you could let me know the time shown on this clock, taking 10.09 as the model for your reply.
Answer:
1.54
